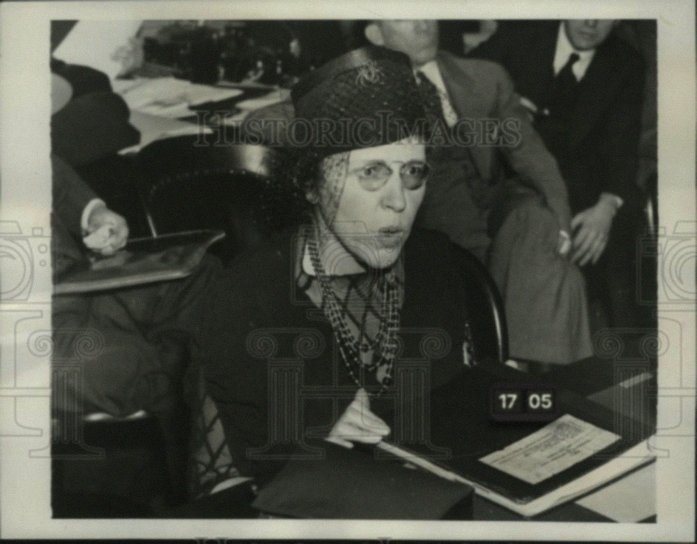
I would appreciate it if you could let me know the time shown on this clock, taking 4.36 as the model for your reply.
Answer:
17.05
